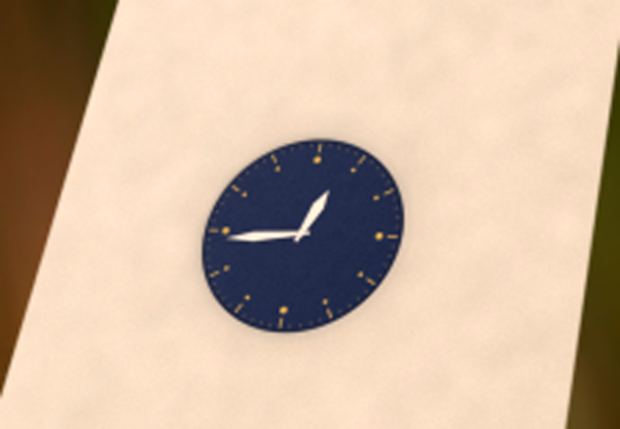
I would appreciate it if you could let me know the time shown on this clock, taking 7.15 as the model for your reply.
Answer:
12.44
